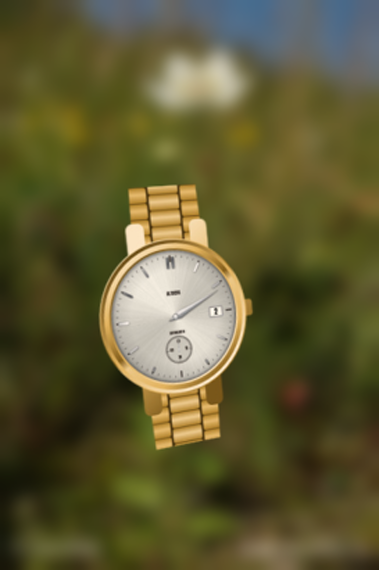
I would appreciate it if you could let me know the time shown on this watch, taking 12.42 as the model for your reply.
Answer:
2.11
